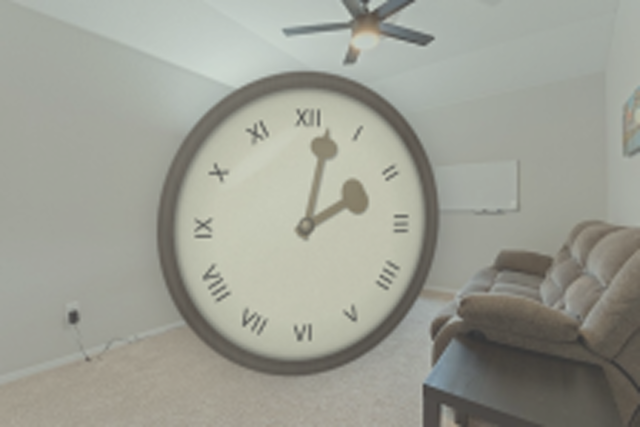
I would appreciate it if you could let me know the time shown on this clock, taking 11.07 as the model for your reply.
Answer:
2.02
